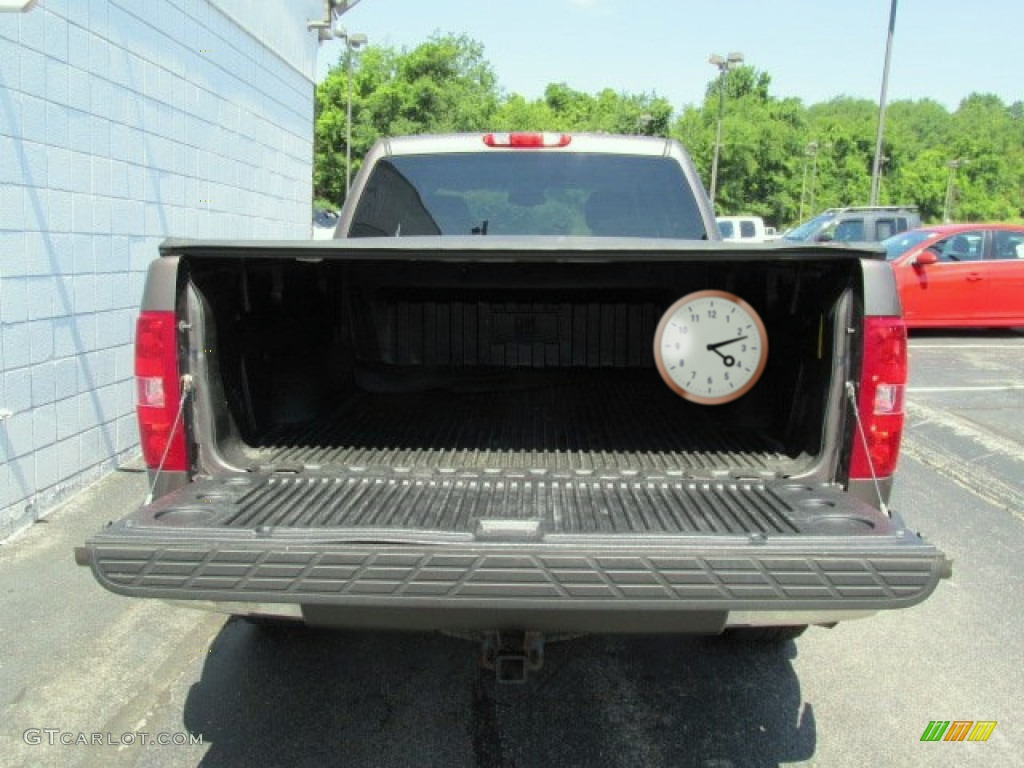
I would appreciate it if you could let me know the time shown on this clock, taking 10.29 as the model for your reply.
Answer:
4.12
